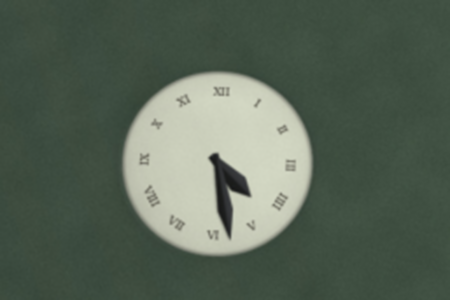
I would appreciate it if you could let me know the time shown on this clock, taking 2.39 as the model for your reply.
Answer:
4.28
